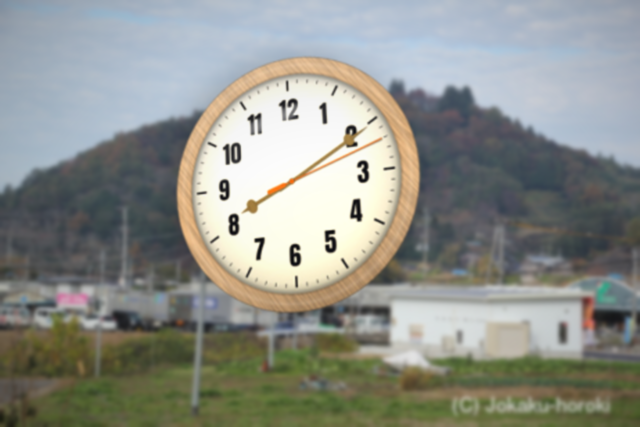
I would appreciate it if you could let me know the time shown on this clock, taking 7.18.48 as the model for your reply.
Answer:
8.10.12
